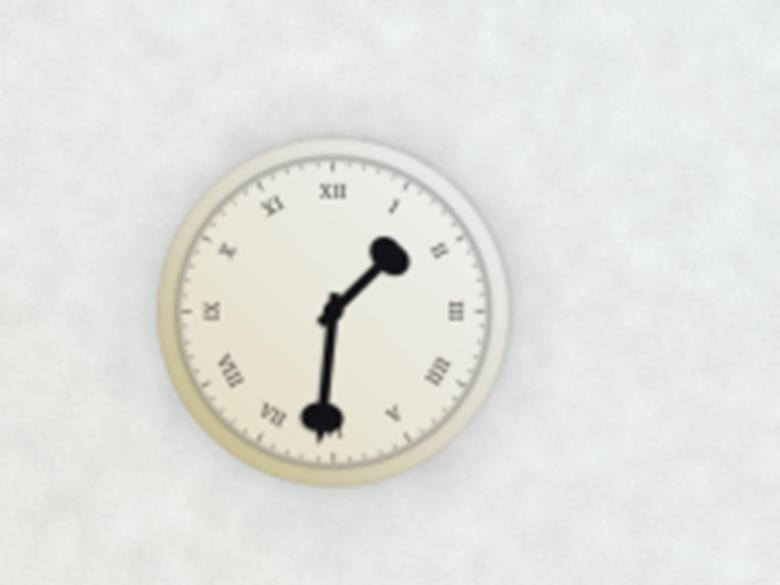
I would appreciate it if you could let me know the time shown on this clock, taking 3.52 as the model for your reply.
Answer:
1.31
